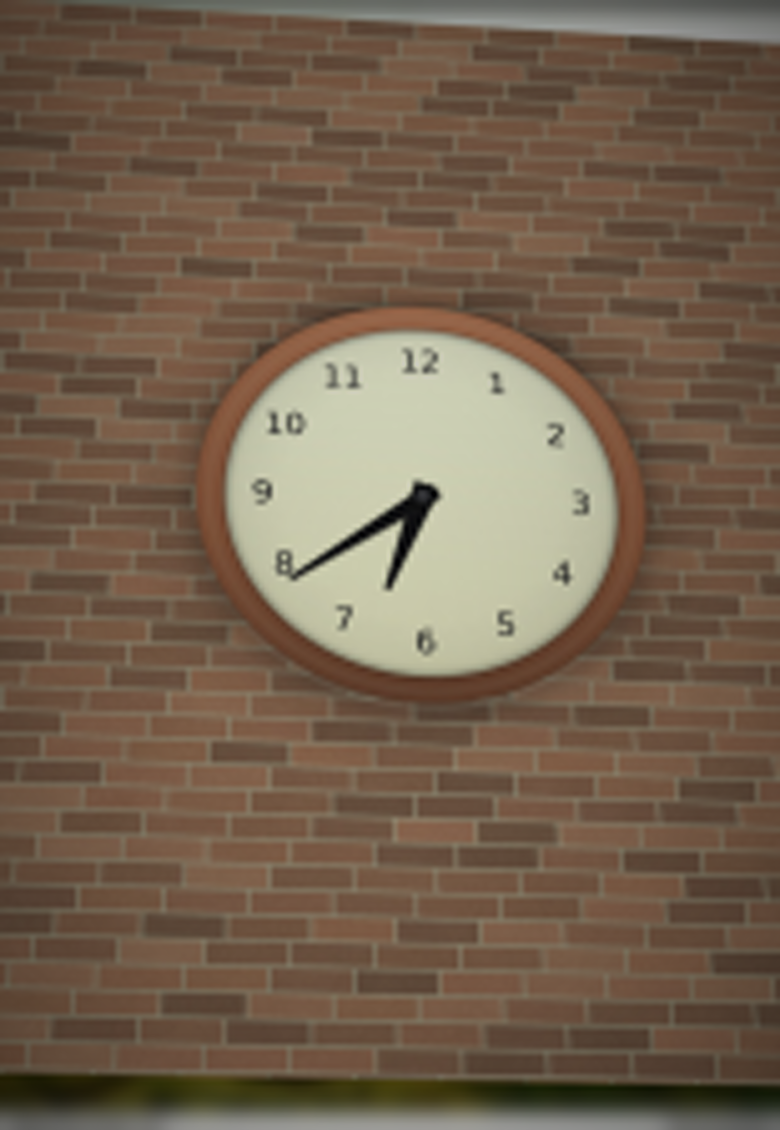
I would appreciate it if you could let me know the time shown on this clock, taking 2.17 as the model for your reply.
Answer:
6.39
